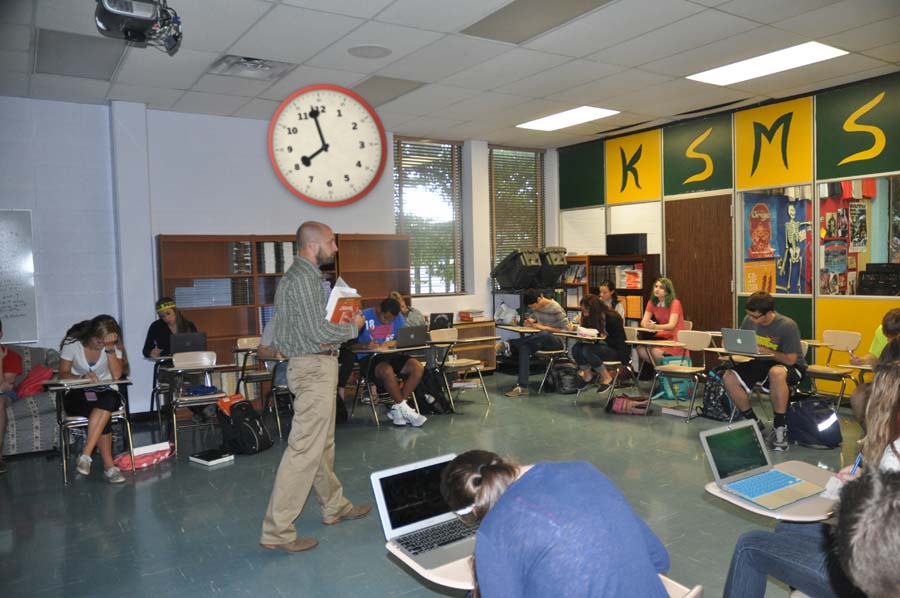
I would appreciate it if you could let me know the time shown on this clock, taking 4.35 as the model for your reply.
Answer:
7.58
